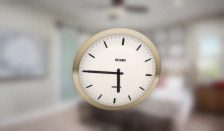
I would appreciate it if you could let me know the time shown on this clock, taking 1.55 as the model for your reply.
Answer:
5.45
